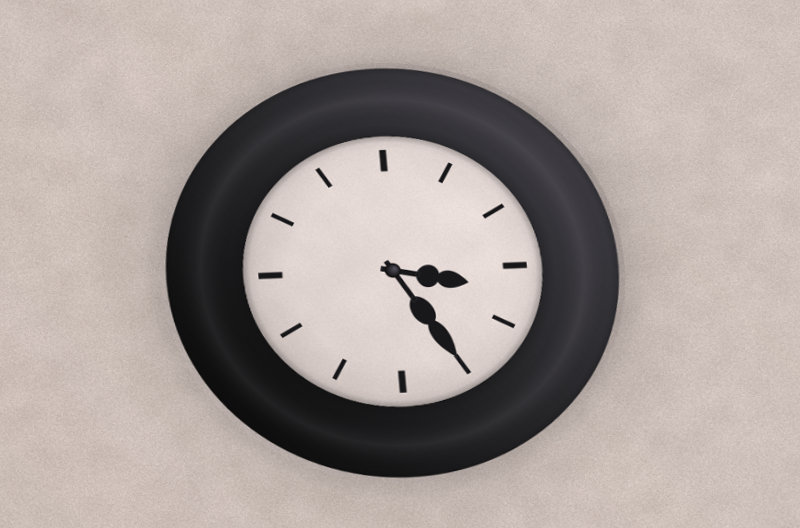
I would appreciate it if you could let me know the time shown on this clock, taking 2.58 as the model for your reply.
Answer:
3.25
